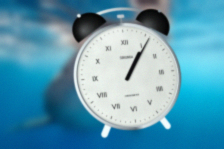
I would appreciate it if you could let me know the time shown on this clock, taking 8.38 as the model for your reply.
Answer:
1.06
